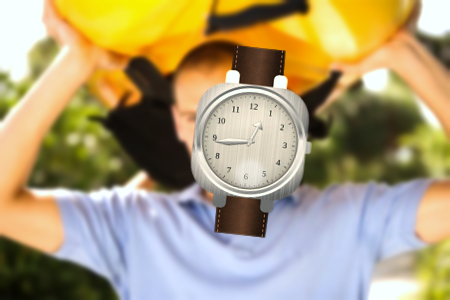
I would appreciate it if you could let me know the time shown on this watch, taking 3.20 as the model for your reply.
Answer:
12.44
